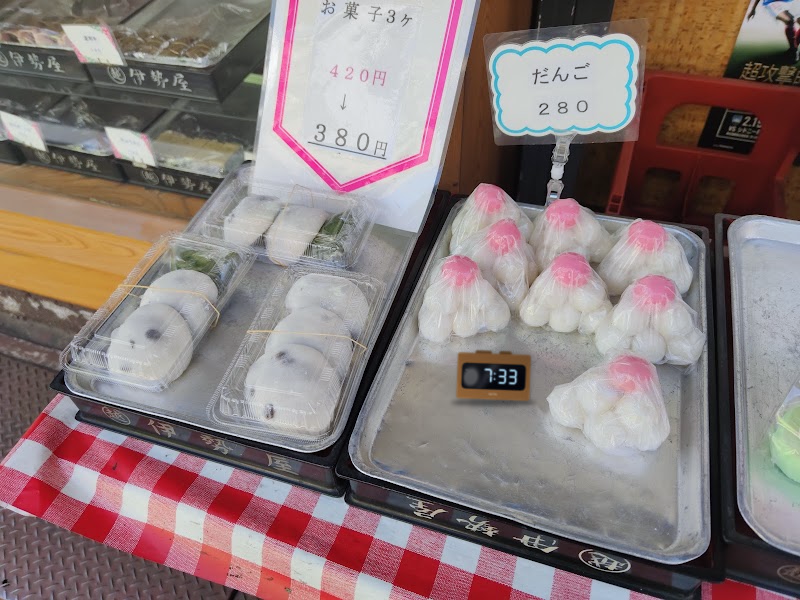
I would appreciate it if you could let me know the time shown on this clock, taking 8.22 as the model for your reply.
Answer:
7.33
